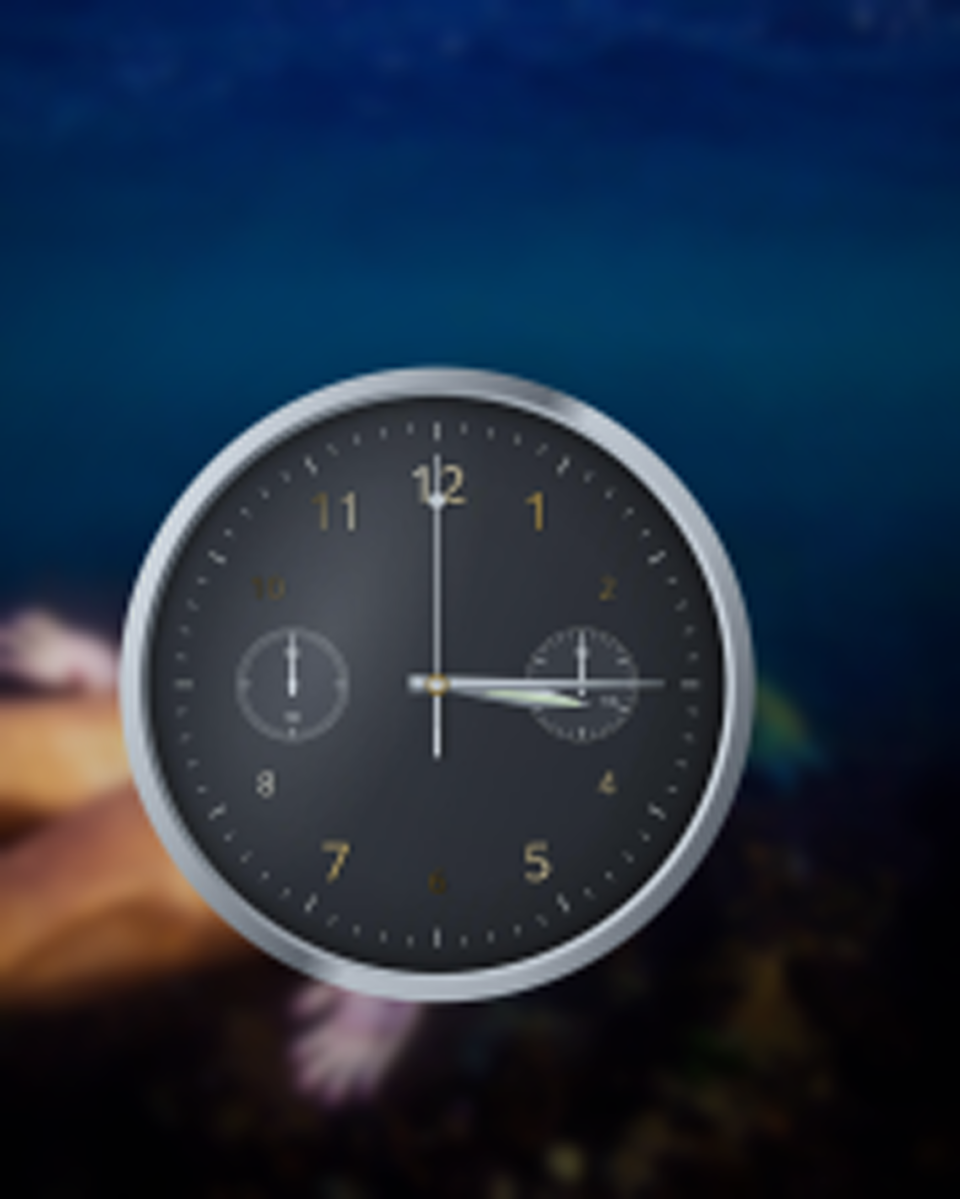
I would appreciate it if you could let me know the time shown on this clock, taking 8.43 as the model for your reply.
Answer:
3.15
